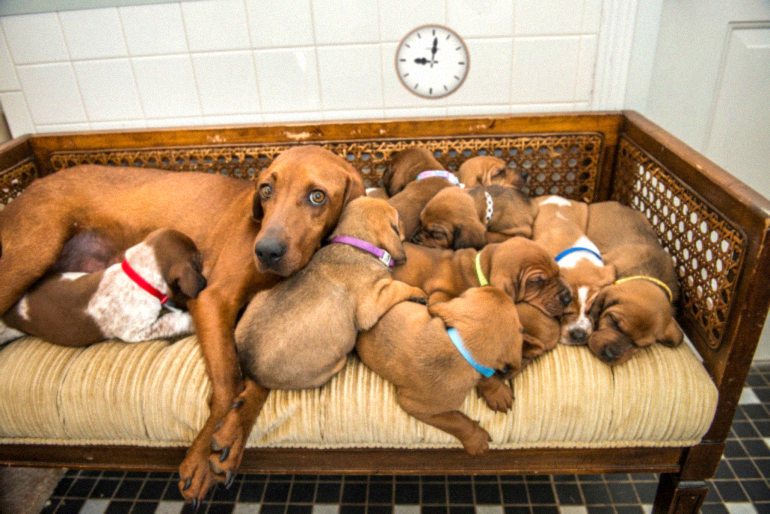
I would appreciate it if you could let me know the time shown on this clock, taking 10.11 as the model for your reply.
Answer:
9.01
